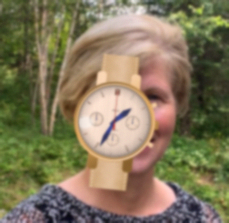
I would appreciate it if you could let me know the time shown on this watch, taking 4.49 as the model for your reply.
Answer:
1.34
